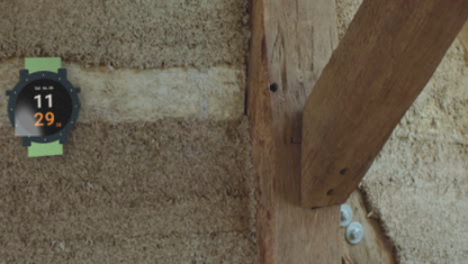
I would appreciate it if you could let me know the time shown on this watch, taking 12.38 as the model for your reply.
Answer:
11.29
